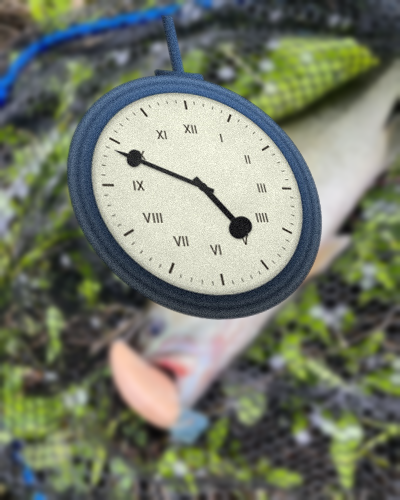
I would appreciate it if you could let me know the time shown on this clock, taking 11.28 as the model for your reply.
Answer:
4.49
